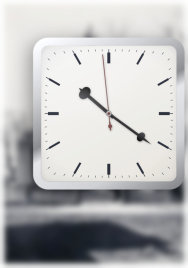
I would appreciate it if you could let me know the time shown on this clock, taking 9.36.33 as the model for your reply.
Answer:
10.20.59
